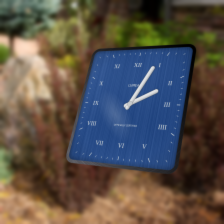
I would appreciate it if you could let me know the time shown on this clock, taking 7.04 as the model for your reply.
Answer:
2.04
